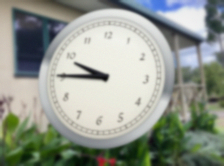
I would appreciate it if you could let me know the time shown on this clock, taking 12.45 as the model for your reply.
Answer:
9.45
